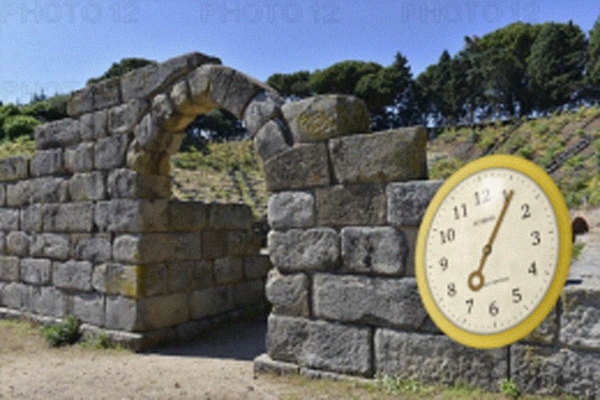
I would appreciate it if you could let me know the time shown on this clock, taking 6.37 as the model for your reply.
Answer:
7.06
